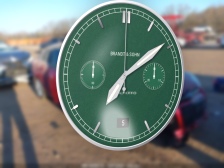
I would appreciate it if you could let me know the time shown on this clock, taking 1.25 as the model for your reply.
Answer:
7.09
